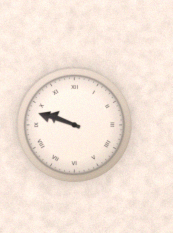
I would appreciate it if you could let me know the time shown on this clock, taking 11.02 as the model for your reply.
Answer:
9.48
